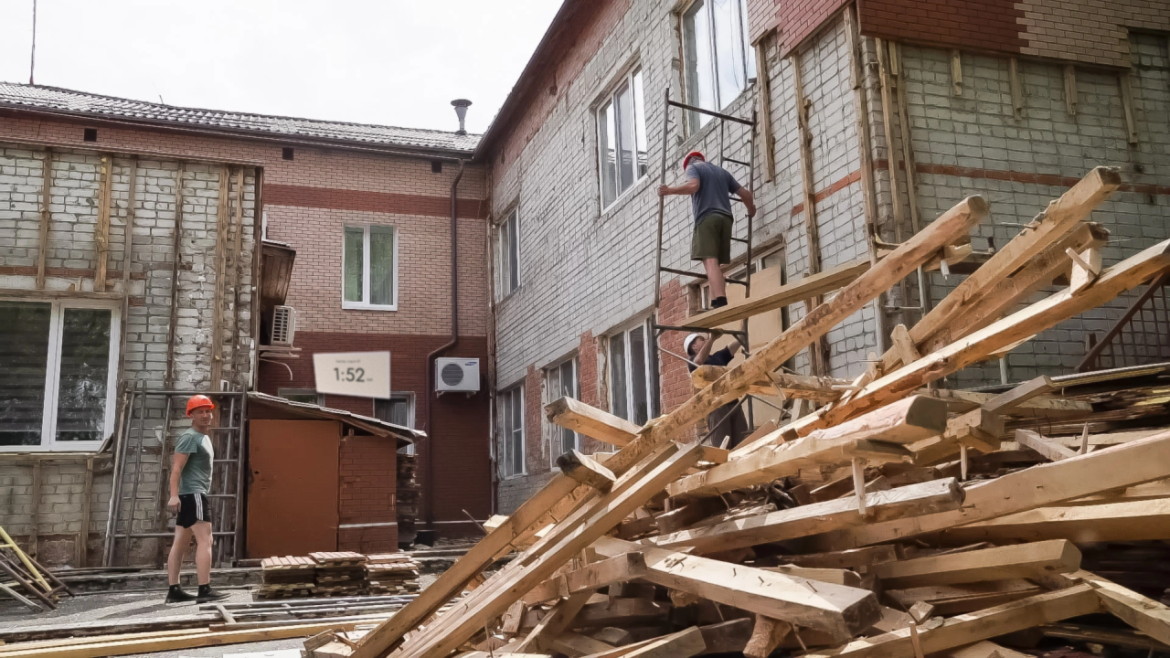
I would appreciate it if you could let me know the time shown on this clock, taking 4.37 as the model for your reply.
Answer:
1.52
